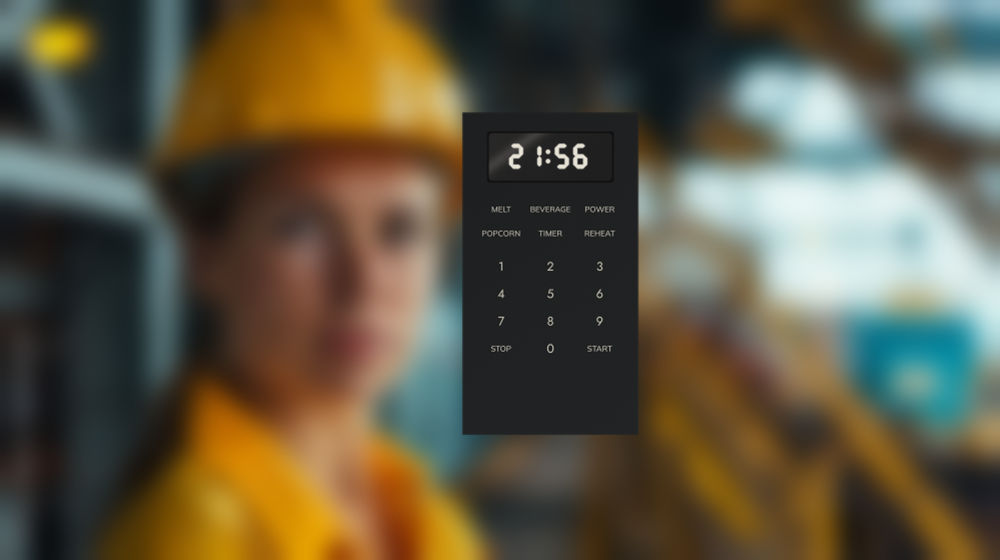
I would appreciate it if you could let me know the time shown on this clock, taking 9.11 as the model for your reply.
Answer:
21.56
